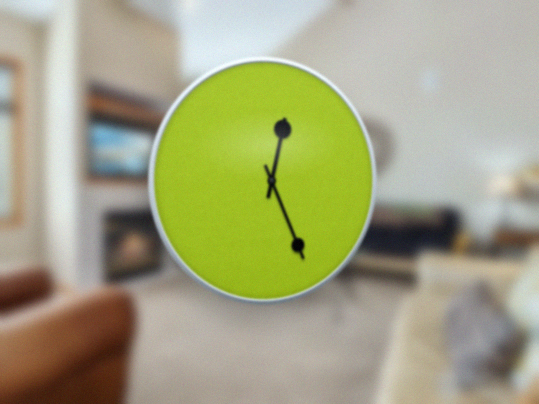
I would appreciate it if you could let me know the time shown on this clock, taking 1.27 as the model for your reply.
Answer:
12.26
